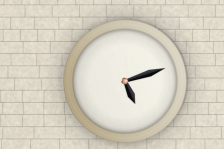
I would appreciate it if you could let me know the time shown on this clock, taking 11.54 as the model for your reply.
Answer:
5.12
